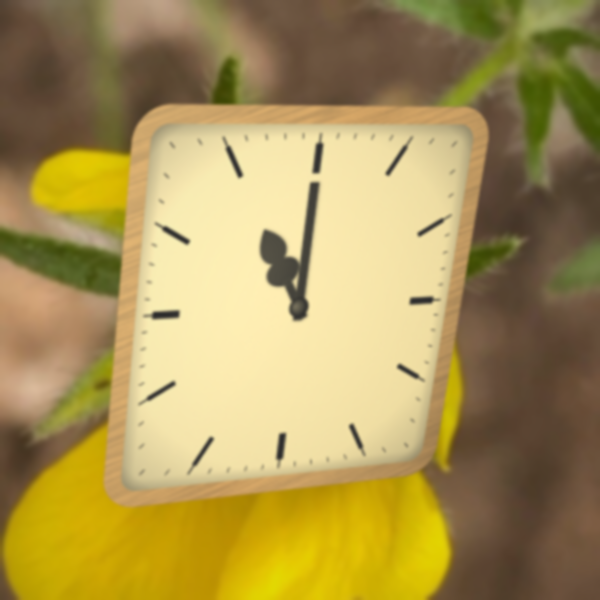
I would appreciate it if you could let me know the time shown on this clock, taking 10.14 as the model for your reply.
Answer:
11.00
